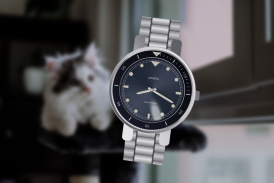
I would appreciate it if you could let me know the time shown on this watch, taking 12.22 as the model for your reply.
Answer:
8.19
